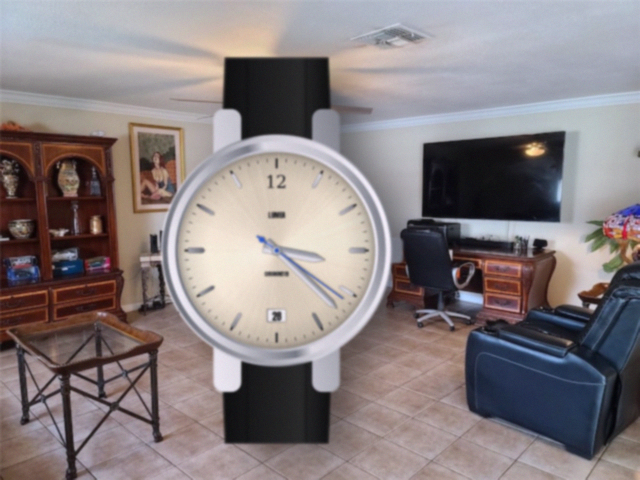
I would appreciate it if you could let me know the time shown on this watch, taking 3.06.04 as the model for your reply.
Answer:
3.22.21
